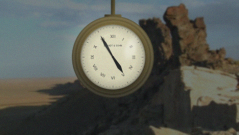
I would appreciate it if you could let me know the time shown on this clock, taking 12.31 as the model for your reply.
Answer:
4.55
